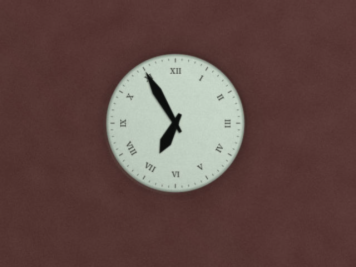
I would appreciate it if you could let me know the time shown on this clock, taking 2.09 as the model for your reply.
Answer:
6.55
